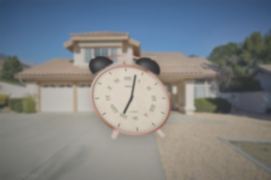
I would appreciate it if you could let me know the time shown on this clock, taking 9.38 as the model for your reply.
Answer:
7.03
